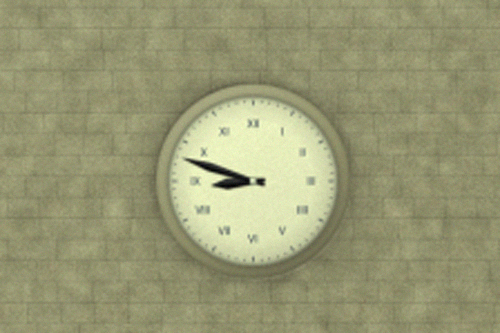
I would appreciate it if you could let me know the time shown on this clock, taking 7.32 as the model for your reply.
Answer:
8.48
